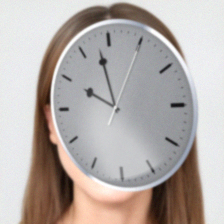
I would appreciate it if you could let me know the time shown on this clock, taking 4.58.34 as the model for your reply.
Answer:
9.58.05
